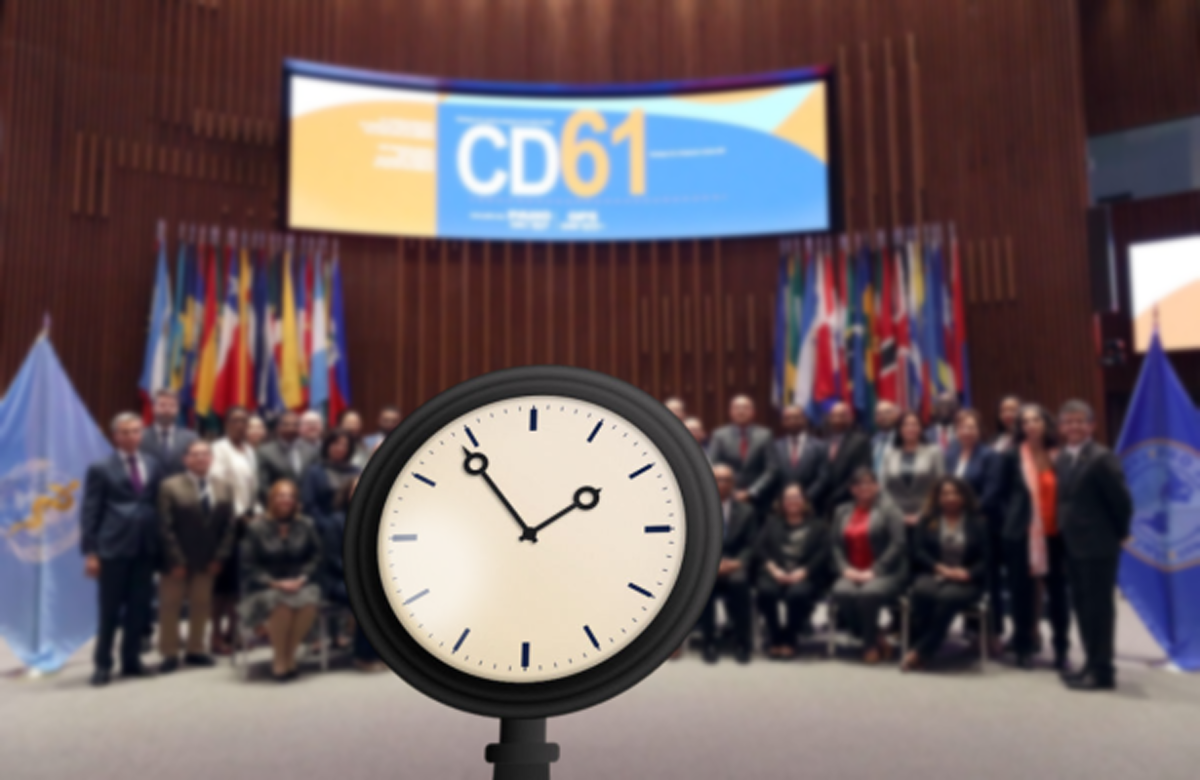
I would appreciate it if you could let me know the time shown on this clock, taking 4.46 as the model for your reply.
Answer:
1.54
